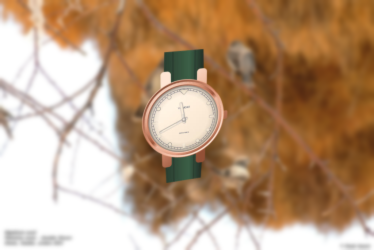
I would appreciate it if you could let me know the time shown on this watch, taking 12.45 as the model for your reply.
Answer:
11.41
